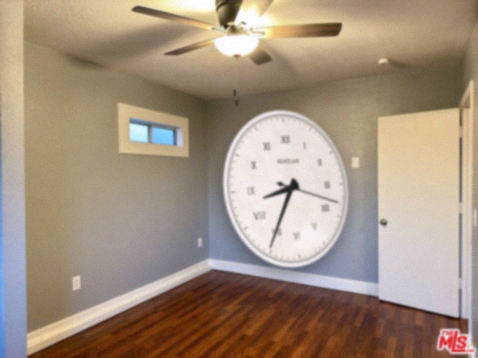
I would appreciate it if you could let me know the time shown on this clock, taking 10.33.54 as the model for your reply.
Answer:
8.35.18
